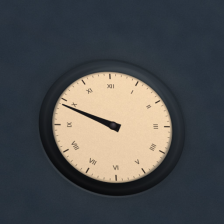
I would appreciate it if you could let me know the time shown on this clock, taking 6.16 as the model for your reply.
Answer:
9.49
